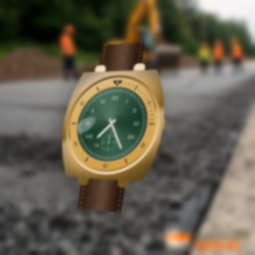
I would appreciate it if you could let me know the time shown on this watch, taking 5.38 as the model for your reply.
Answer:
7.25
